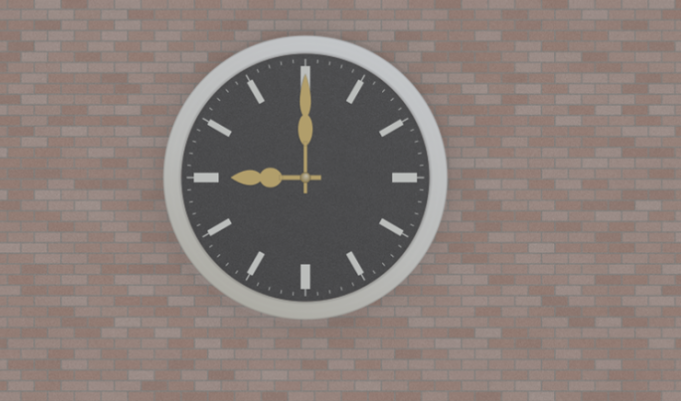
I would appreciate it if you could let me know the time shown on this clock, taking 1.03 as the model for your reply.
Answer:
9.00
